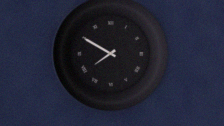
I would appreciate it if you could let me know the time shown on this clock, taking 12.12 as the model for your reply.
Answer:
7.50
